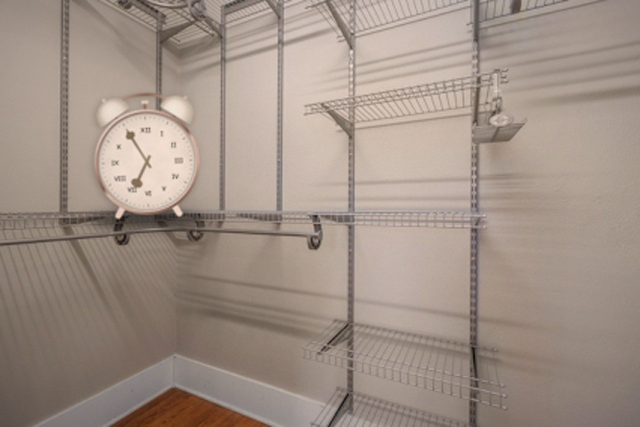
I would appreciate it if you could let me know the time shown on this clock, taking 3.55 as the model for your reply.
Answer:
6.55
